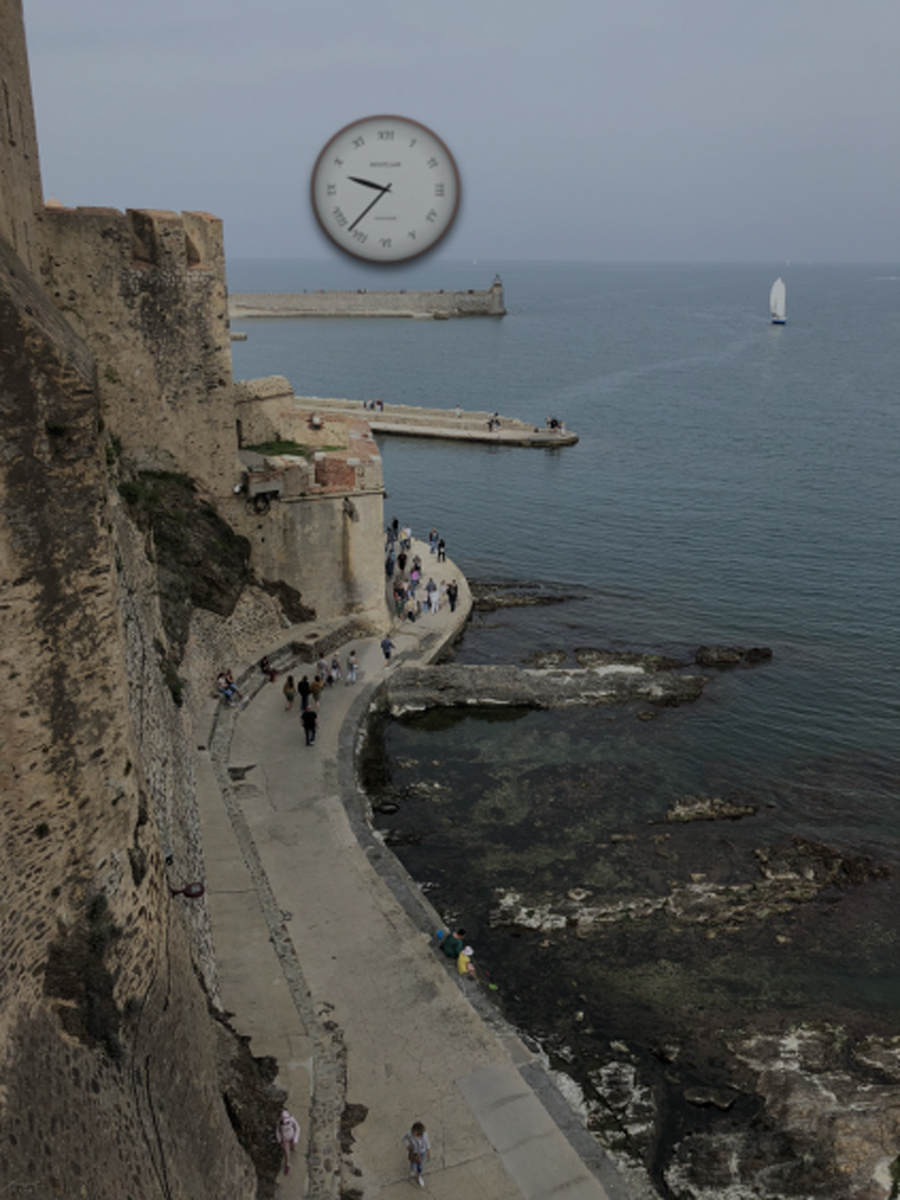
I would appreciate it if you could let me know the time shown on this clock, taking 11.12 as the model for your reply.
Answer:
9.37
